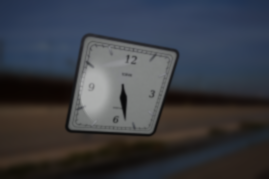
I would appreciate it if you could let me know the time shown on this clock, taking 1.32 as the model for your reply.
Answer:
5.27
